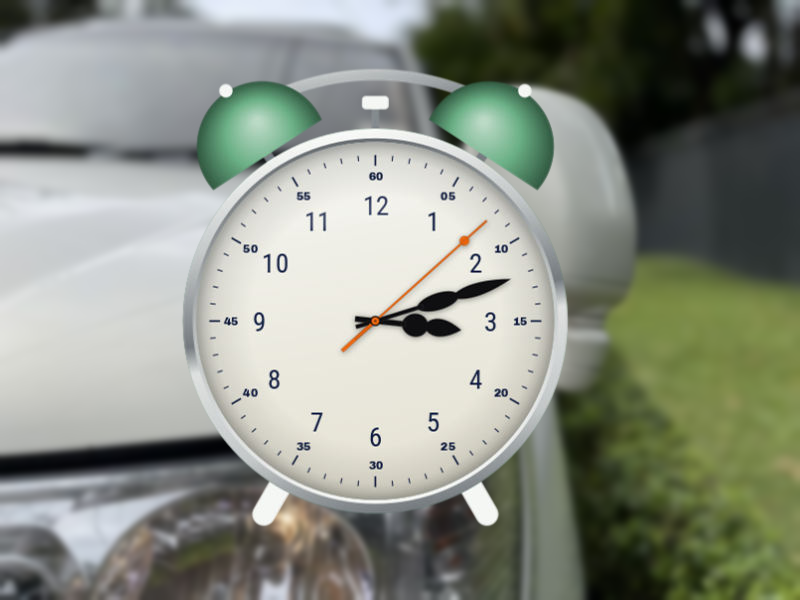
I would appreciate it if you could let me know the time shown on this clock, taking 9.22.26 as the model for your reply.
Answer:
3.12.08
